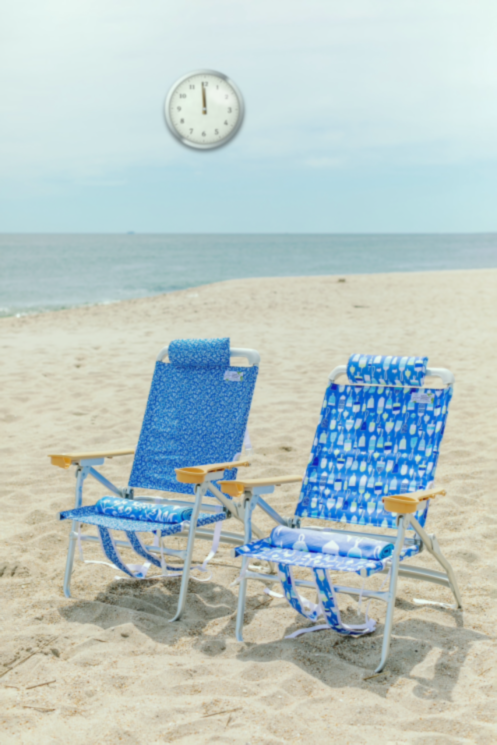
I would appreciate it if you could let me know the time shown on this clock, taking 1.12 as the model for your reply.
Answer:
11.59
